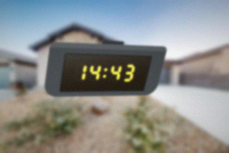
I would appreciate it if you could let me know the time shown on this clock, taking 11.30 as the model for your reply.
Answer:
14.43
